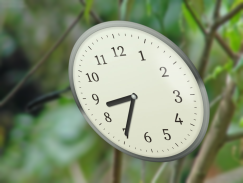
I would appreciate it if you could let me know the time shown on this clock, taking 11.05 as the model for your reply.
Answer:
8.35
